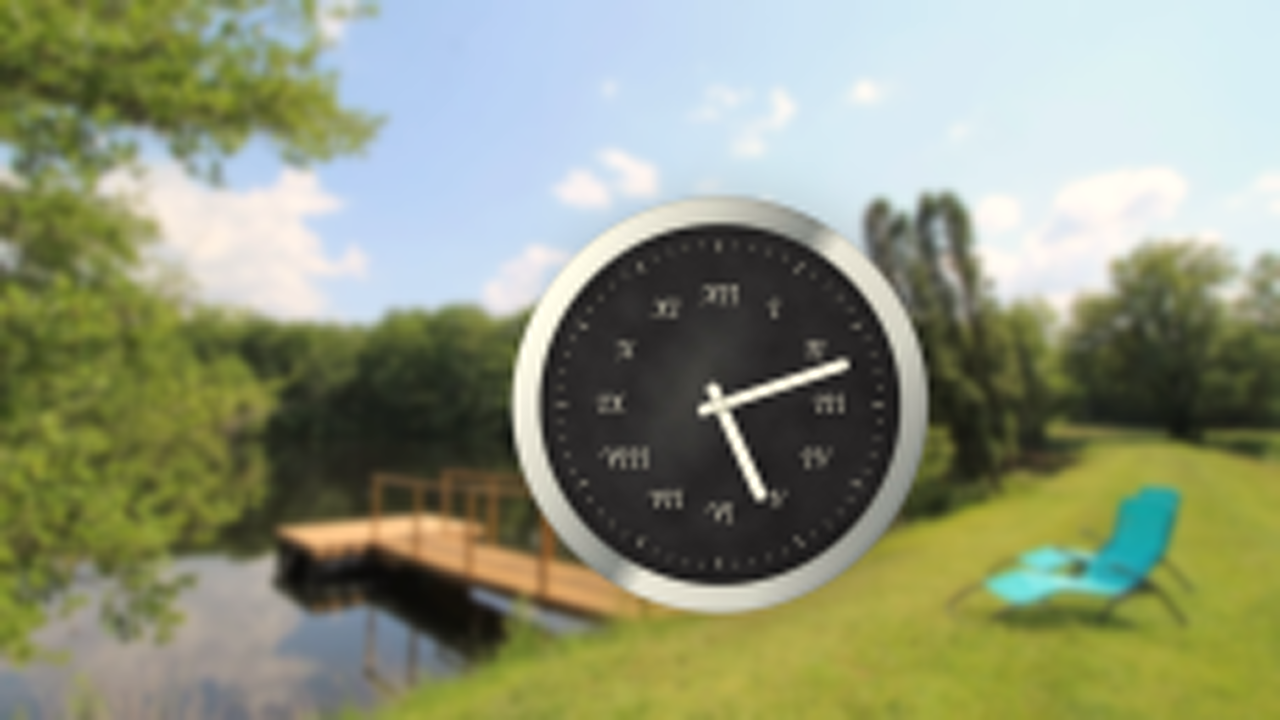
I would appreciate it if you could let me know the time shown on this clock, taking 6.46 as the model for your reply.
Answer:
5.12
